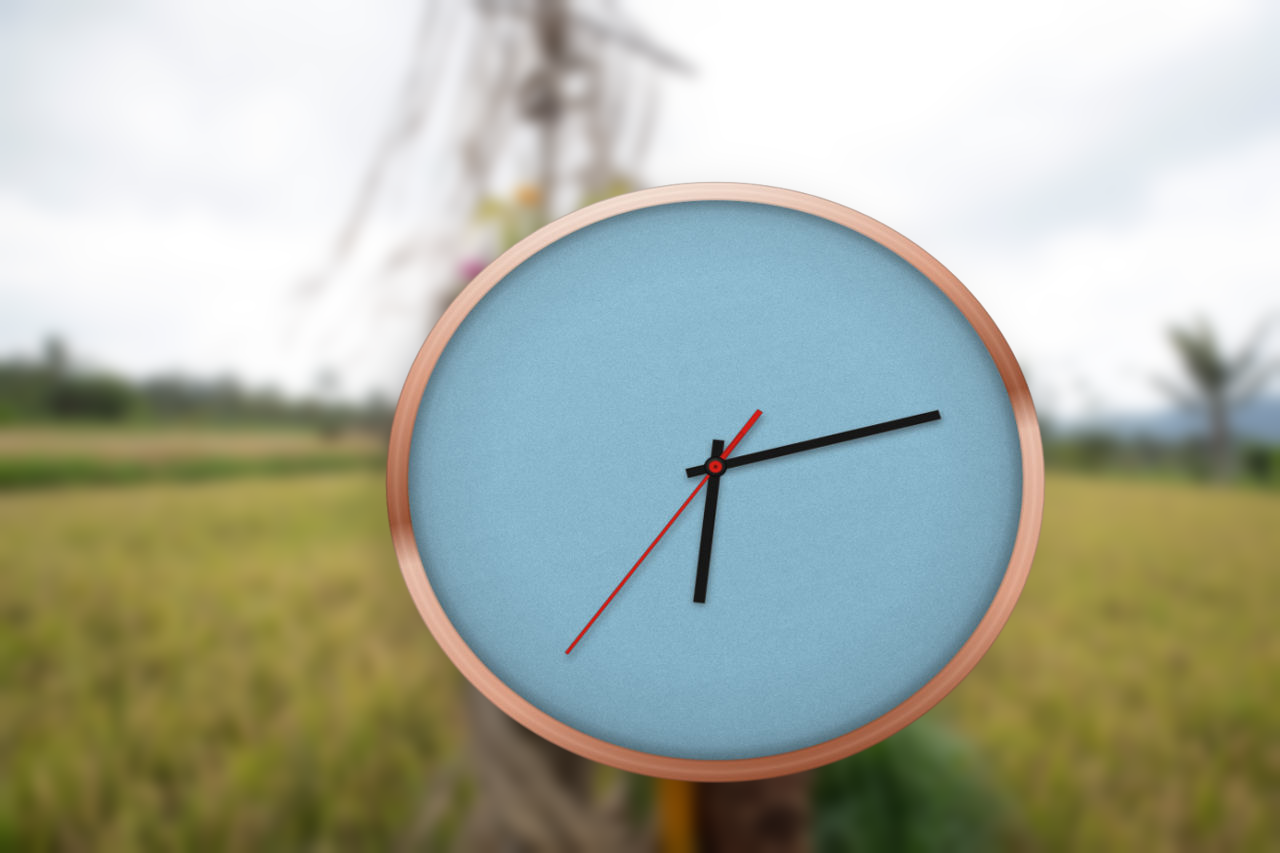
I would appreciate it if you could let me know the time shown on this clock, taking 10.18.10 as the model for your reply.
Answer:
6.12.36
